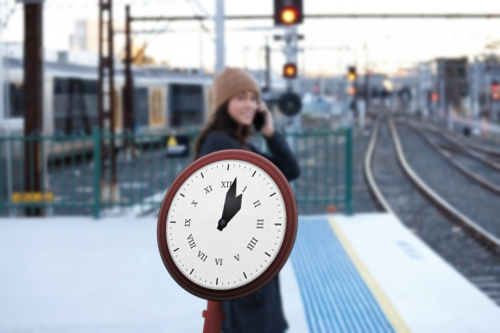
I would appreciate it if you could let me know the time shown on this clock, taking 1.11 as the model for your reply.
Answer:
1.02
